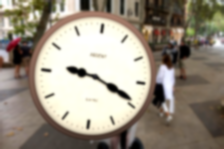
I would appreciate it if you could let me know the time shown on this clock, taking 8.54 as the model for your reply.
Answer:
9.19
